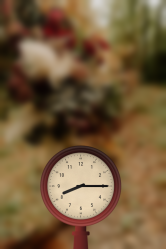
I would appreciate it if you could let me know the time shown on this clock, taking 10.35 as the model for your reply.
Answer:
8.15
